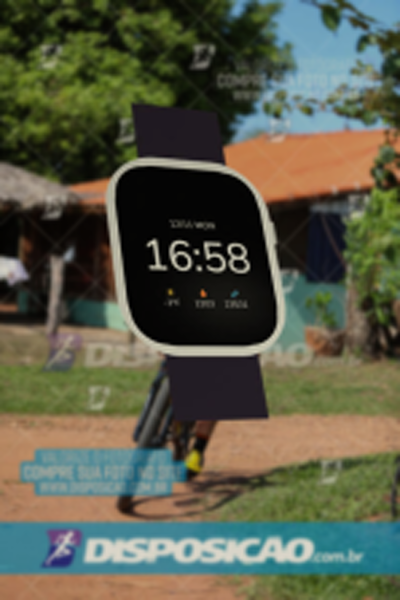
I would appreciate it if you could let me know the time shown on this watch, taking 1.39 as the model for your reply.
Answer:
16.58
